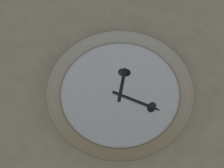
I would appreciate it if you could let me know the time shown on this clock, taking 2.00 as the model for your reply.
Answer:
12.19
